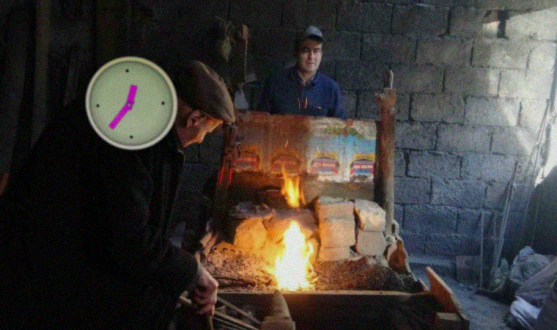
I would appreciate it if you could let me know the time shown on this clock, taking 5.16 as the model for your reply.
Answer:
12.37
